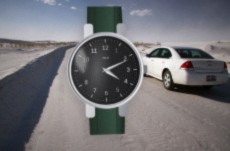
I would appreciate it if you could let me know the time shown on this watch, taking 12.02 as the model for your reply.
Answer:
4.11
